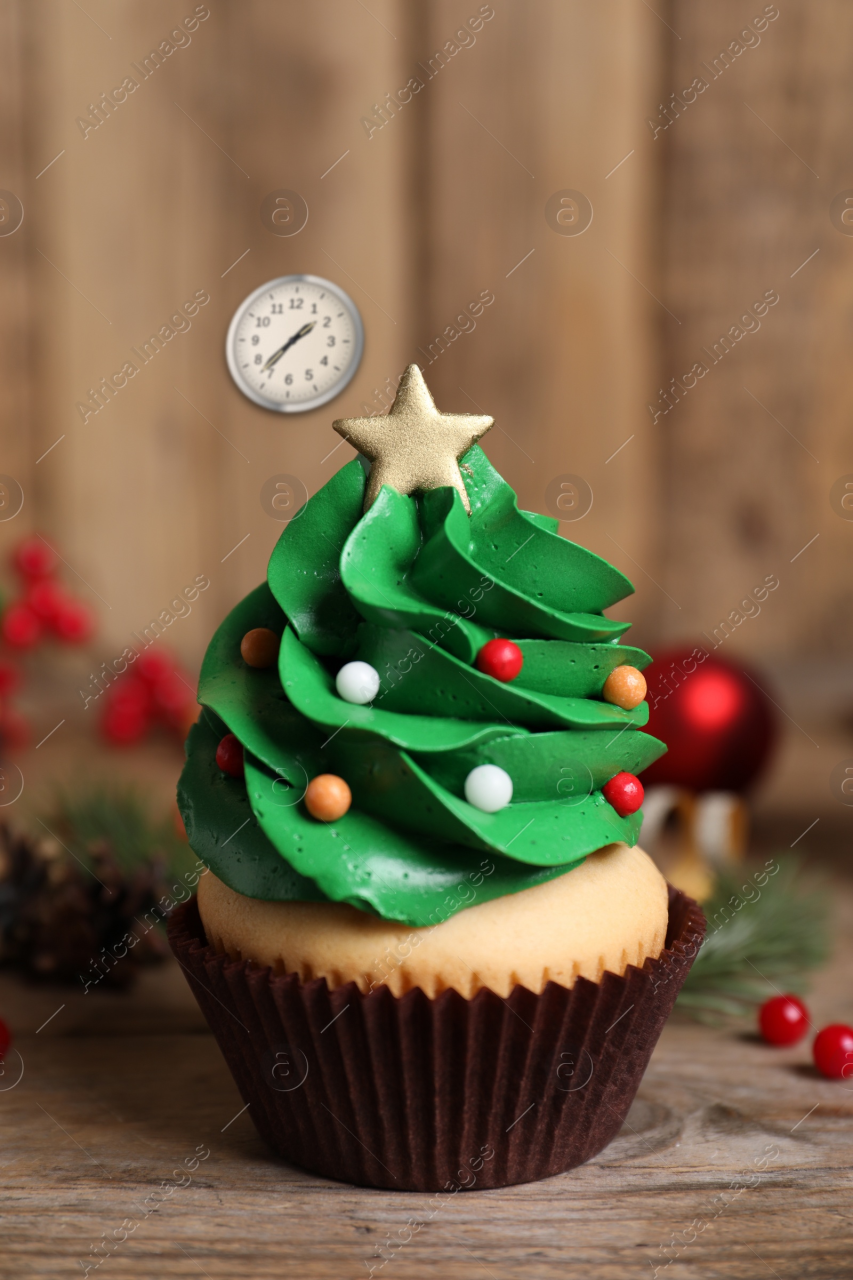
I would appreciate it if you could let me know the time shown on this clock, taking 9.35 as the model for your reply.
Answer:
1.37
